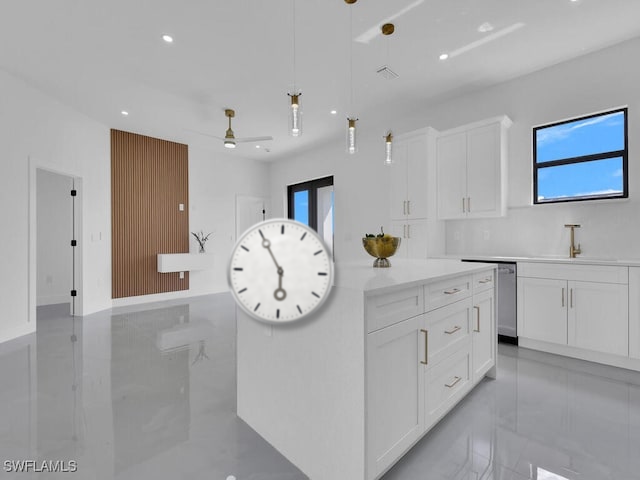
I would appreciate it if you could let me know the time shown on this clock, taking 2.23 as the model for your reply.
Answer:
5.55
